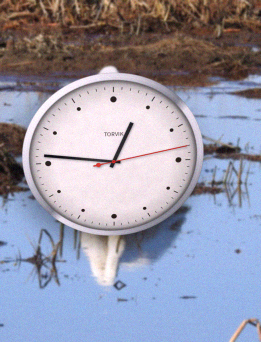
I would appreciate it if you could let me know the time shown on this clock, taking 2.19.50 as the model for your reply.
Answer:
12.46.13
